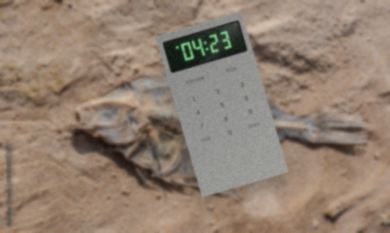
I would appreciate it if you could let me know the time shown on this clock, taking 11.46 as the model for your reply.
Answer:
4.23
